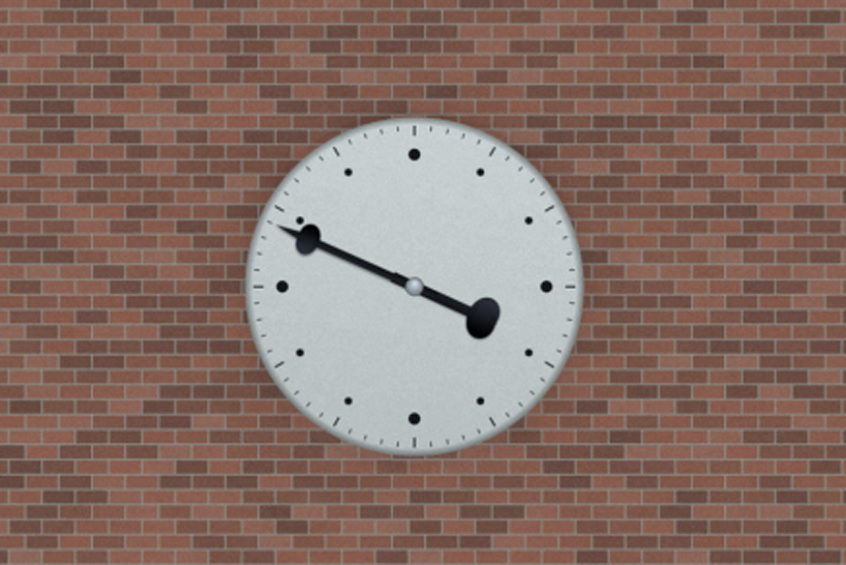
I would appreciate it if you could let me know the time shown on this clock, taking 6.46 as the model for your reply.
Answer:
3.49
